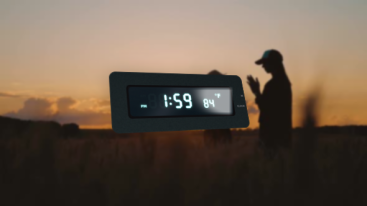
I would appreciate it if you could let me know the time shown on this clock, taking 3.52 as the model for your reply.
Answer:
1.59
